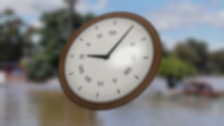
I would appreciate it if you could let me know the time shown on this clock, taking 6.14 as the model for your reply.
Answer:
9.05
